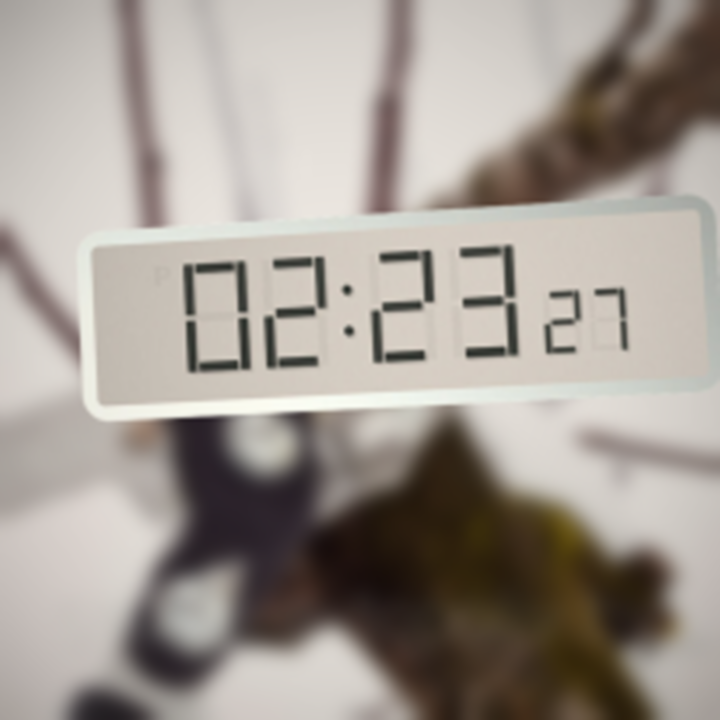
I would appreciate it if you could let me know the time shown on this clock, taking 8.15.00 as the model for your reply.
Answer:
2.23.27
